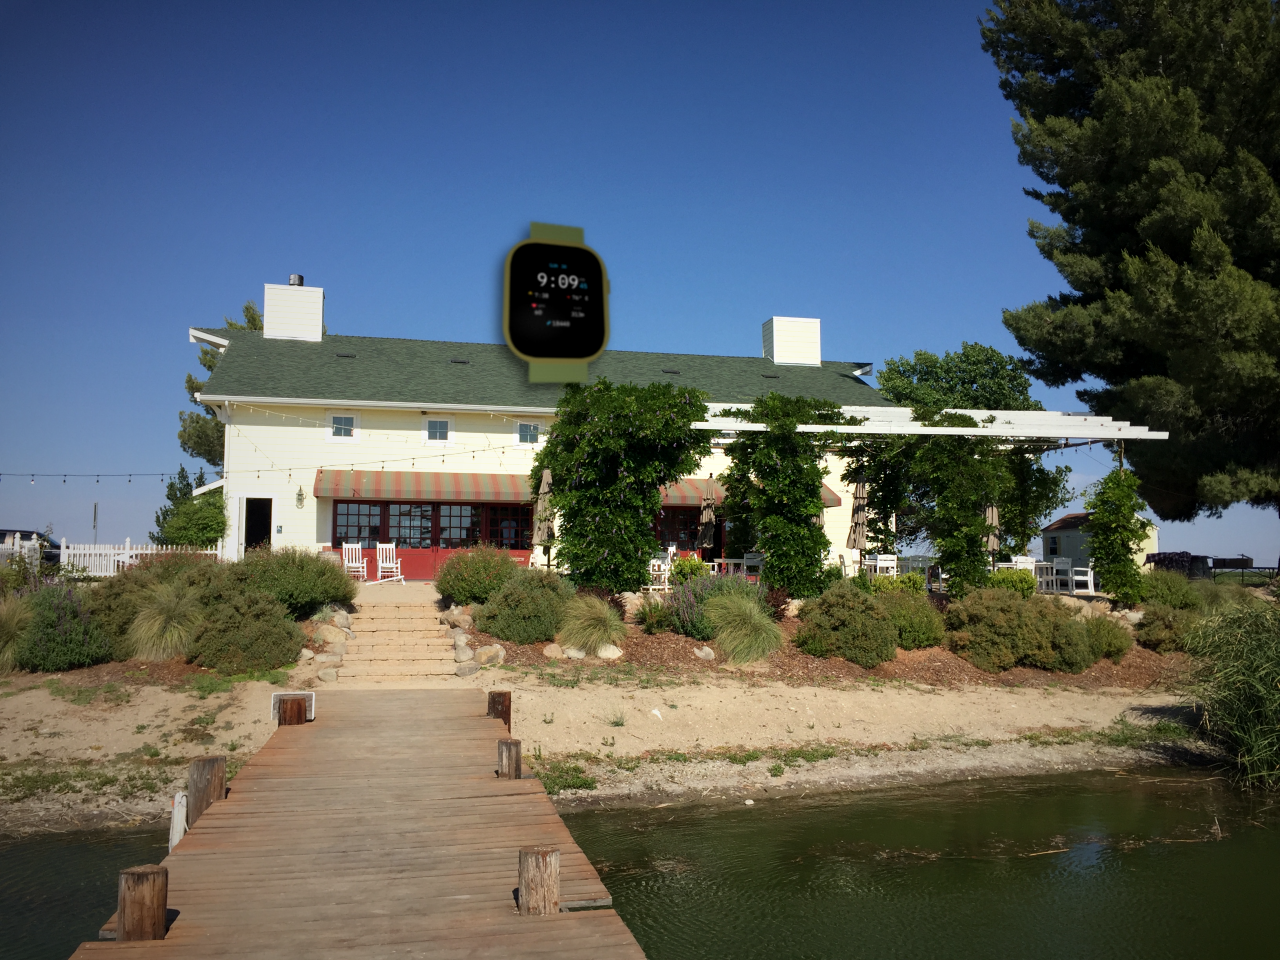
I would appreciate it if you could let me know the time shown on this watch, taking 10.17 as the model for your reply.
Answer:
9.09
